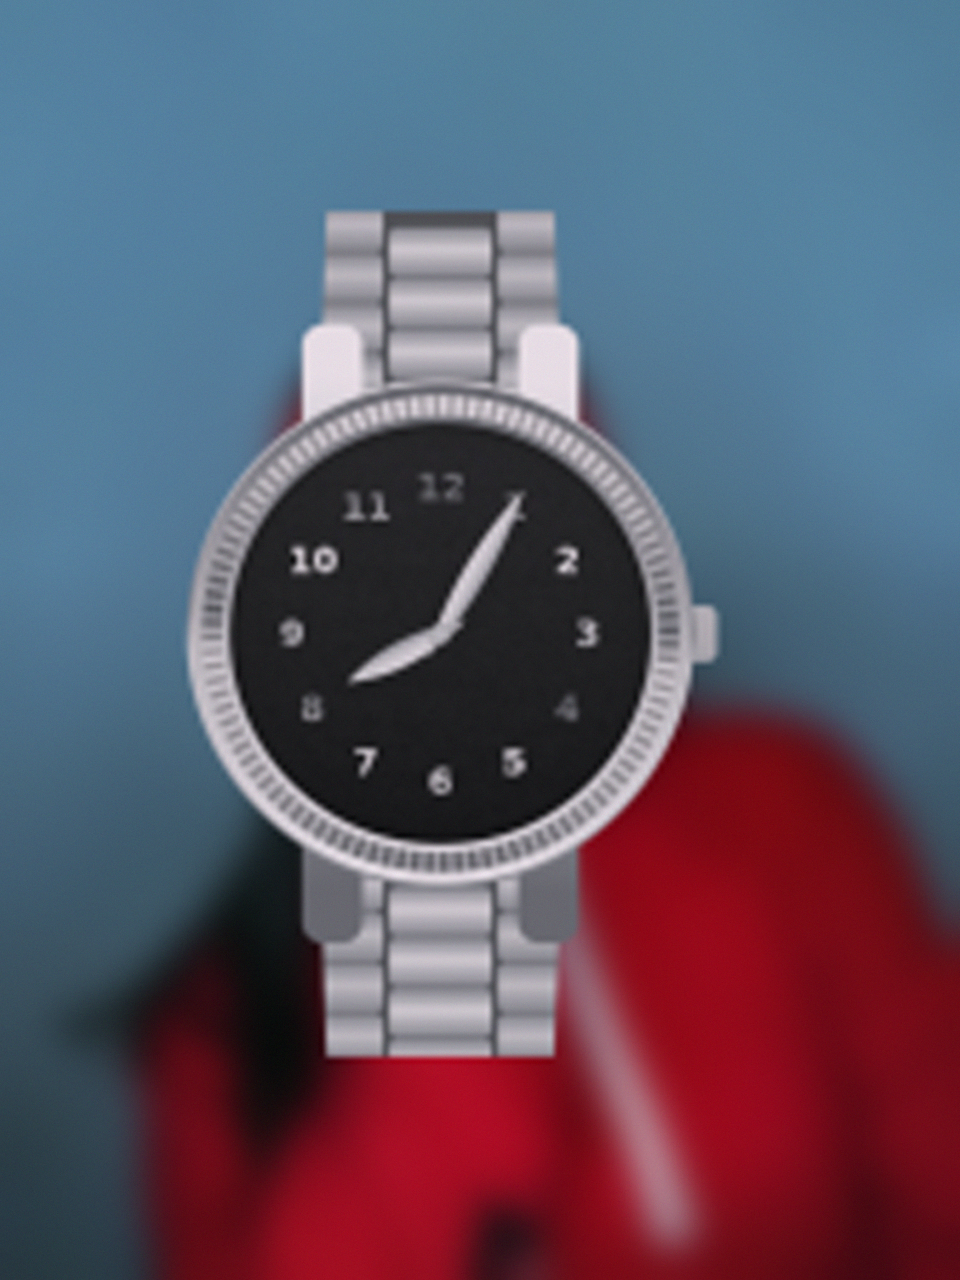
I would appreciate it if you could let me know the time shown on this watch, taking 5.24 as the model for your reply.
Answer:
8.05
